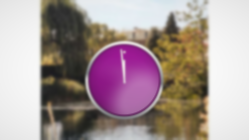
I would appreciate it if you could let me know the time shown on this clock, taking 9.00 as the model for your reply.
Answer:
11.59
